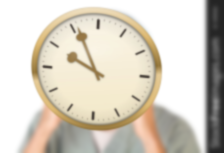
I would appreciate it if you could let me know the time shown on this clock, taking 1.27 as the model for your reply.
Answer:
9.56
